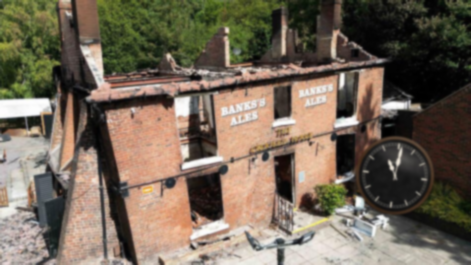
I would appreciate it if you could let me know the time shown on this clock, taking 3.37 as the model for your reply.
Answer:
11.01
